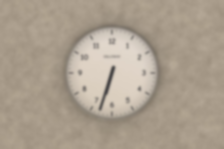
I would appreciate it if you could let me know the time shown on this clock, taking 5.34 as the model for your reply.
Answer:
6.33
